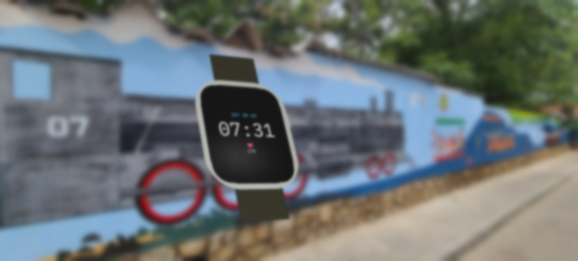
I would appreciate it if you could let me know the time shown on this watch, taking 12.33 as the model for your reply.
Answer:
7.31
